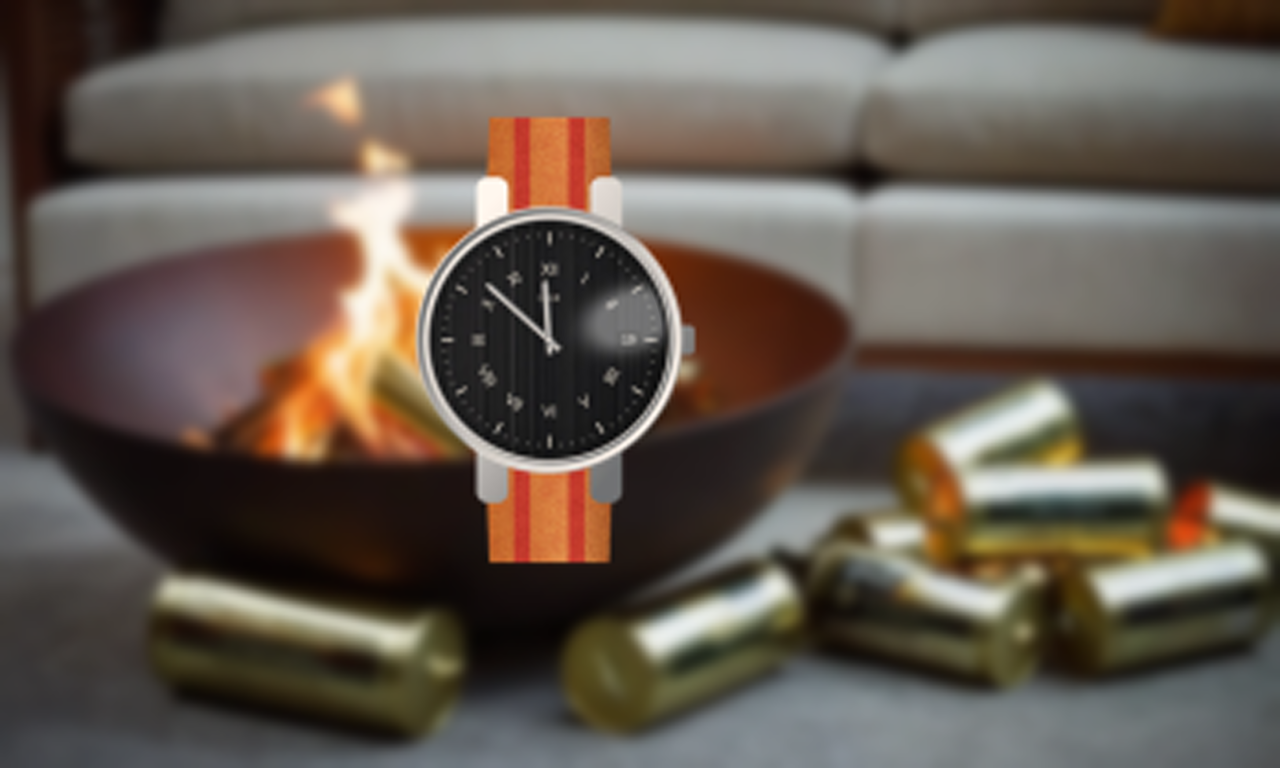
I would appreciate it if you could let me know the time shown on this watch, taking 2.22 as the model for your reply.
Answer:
11.52
